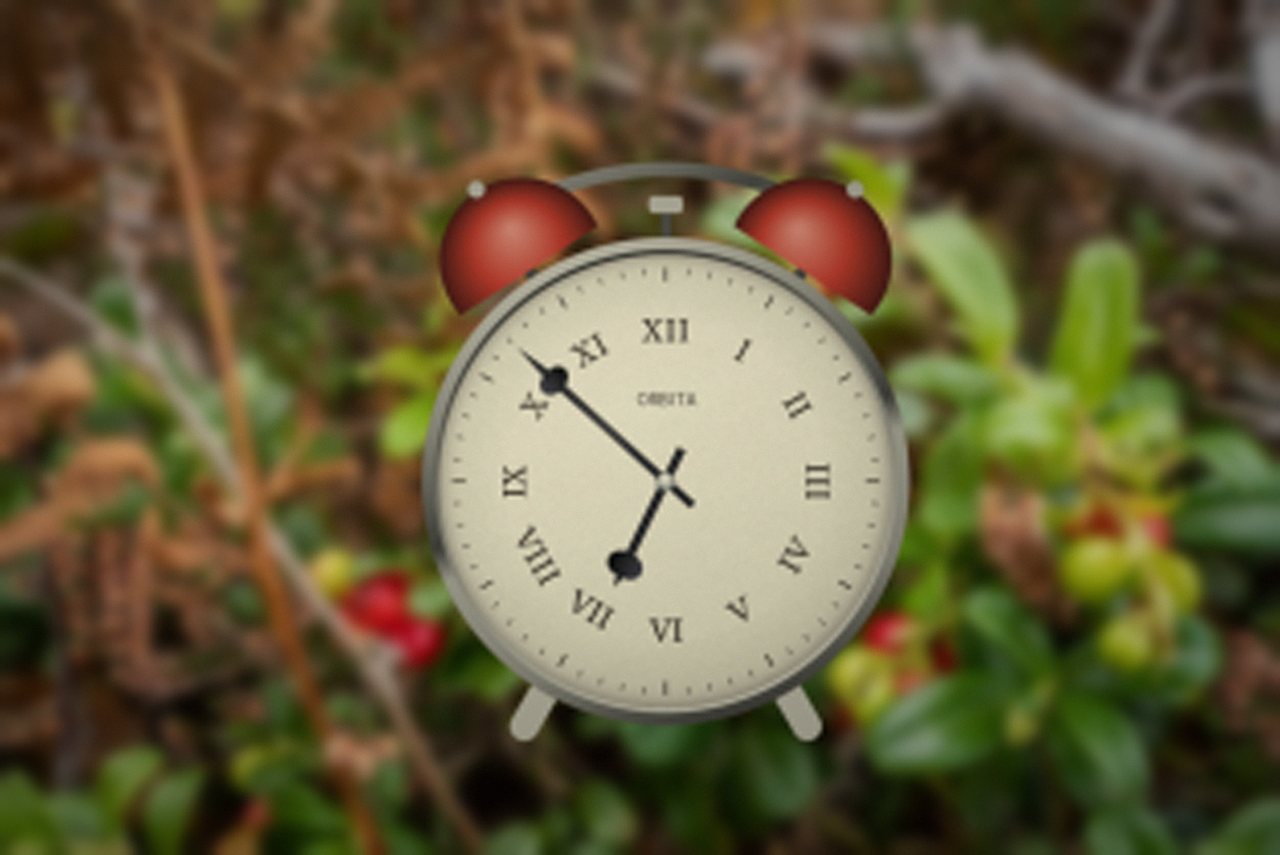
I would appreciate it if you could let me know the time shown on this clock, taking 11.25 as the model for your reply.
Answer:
6.52
